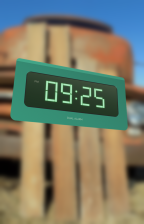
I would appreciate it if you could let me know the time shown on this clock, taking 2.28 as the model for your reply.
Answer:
9.25
